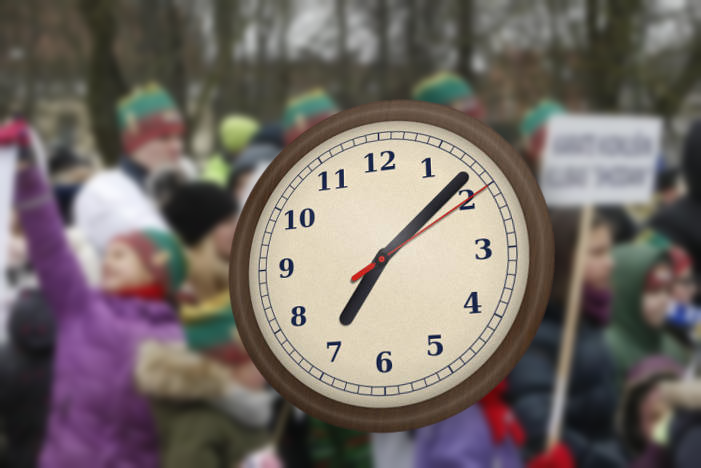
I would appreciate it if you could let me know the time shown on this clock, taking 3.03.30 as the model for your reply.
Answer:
7.08.10
